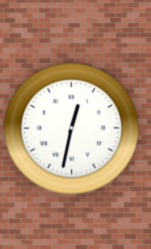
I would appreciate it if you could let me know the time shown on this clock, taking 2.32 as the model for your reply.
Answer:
12.32
